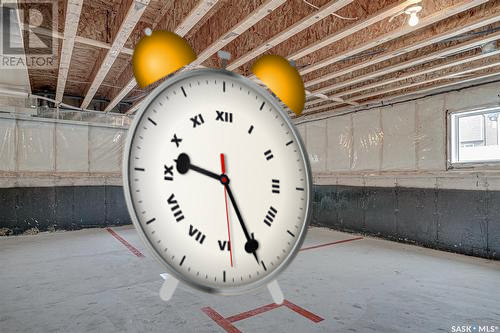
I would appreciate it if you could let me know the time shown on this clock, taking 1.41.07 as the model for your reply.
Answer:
9.25.29
